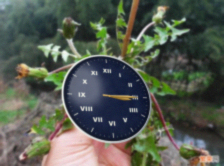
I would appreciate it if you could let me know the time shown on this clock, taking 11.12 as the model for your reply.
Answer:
3.15
